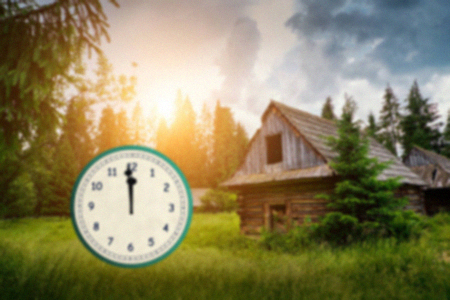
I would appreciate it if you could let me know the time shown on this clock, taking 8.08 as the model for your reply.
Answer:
11.59
